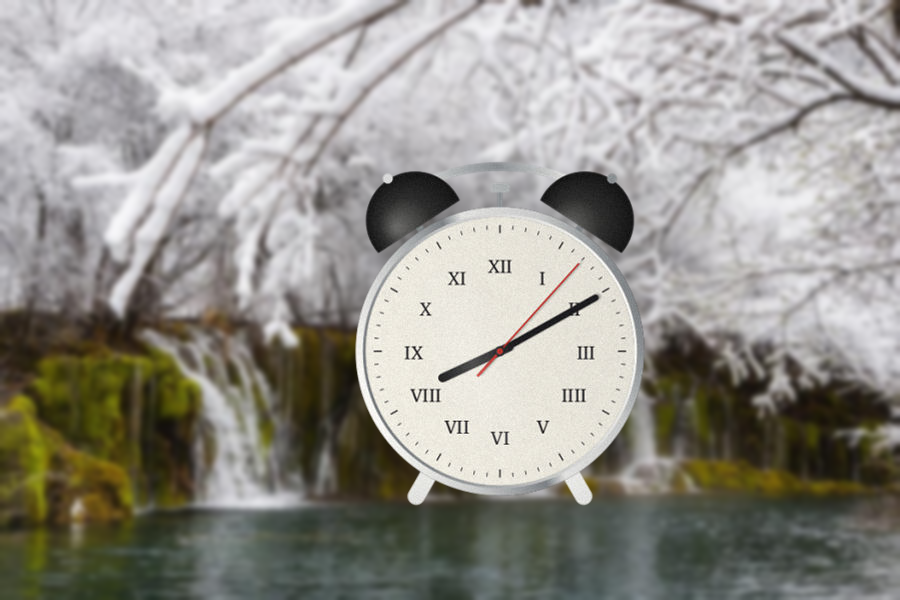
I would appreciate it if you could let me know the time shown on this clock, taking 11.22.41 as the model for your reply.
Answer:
8.10.07
